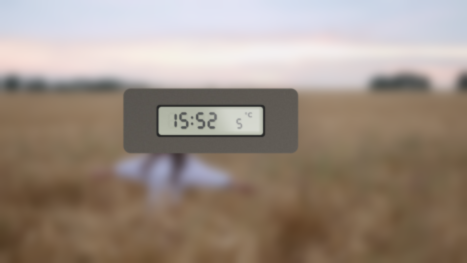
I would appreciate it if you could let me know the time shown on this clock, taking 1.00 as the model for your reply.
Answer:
15.52
